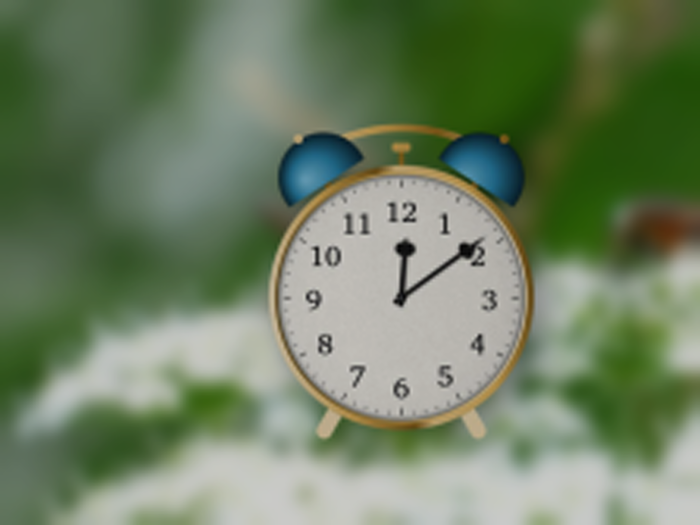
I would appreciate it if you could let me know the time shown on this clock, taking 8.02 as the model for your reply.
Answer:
12.09
